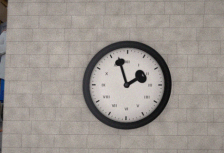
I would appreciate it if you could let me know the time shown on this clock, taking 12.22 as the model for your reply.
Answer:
1.57
